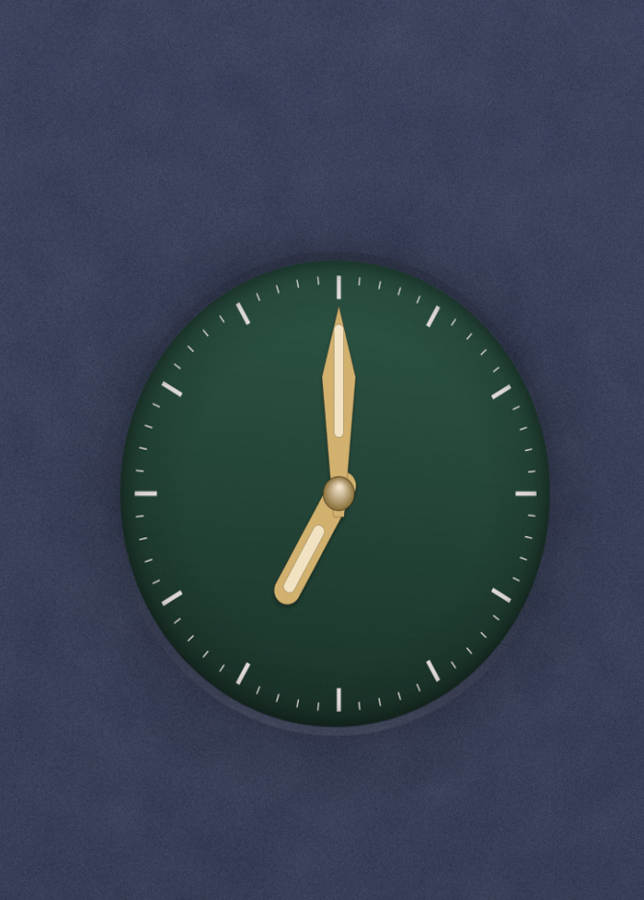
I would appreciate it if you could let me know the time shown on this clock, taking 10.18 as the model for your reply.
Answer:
7.00
